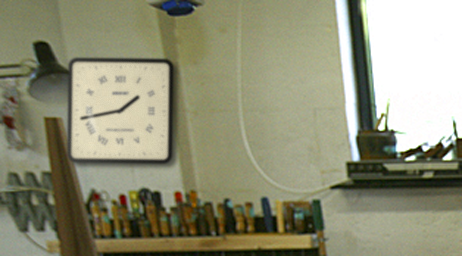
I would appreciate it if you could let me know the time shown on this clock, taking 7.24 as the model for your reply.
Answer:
1.43
